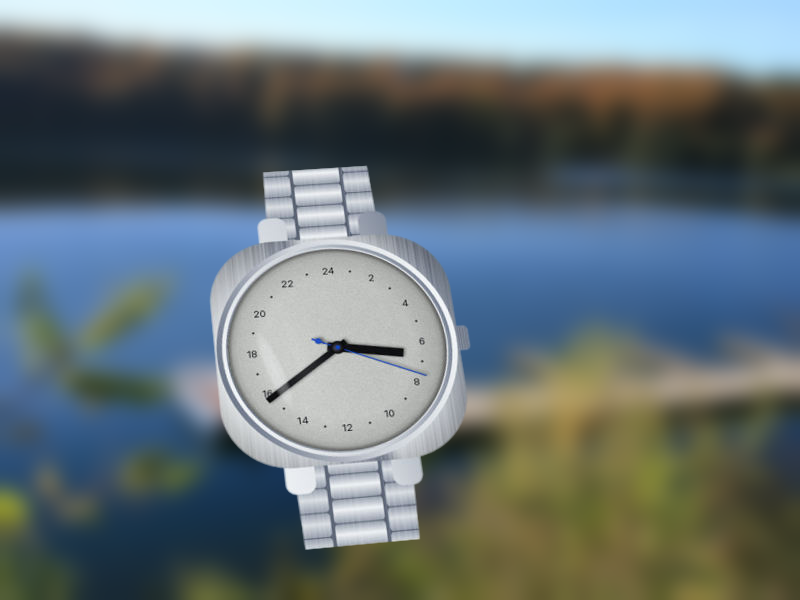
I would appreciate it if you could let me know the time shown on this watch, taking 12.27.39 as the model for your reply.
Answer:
6.39.19
